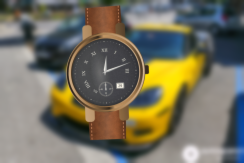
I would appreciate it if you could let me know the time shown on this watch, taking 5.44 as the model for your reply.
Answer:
12.12
